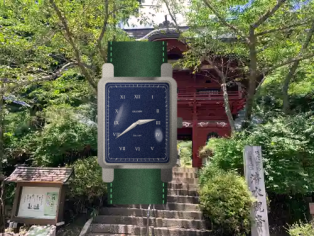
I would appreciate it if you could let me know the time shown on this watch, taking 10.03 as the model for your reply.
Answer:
2.39
